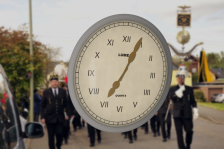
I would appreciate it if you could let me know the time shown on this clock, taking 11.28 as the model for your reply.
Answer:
7.04
